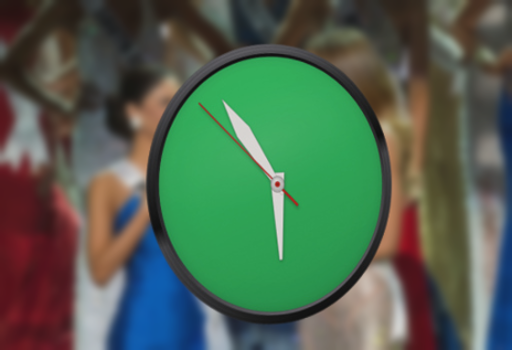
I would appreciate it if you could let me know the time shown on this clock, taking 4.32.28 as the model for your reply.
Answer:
5.53.52
